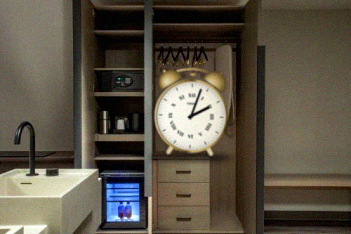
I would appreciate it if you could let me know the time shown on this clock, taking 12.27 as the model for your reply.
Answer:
2.03
